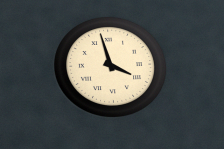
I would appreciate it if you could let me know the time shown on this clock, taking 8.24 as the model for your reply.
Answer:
3.58
